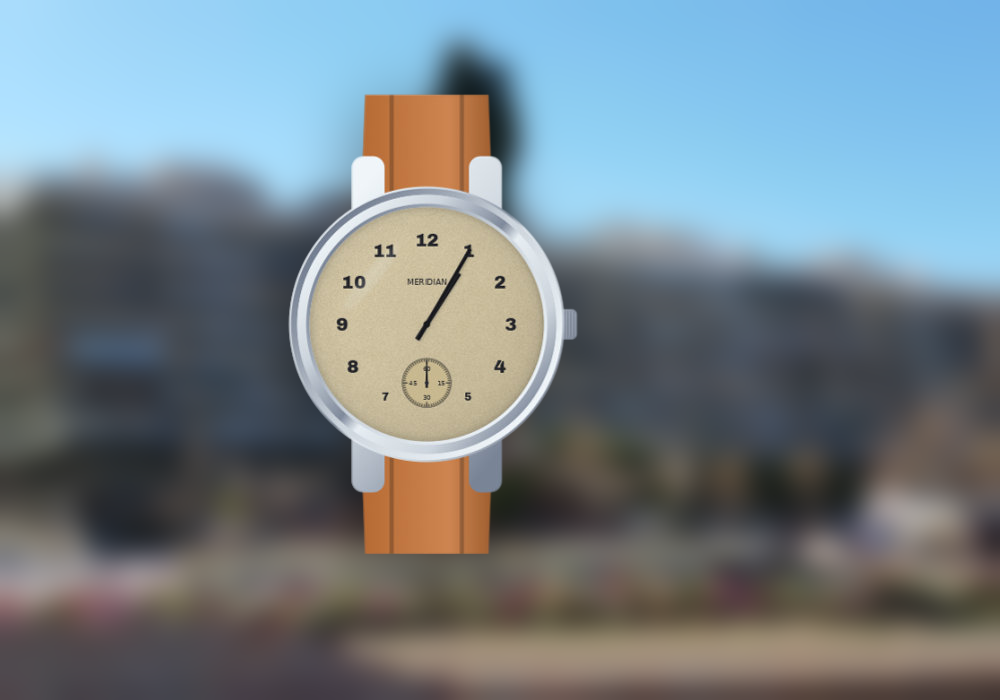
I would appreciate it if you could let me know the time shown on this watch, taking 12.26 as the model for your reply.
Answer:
1.05
